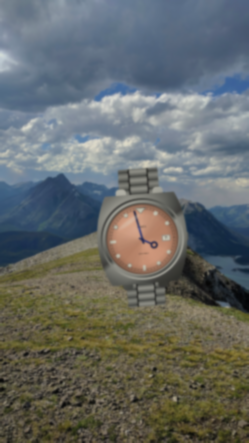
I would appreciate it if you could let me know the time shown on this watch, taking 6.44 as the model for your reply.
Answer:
3.58
